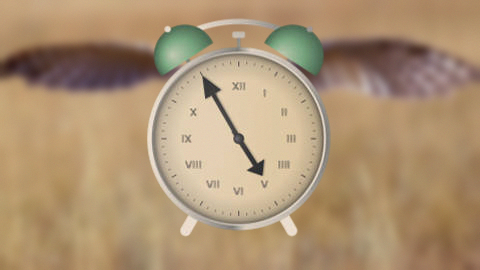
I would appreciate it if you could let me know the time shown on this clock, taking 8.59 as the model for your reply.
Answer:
4.55
